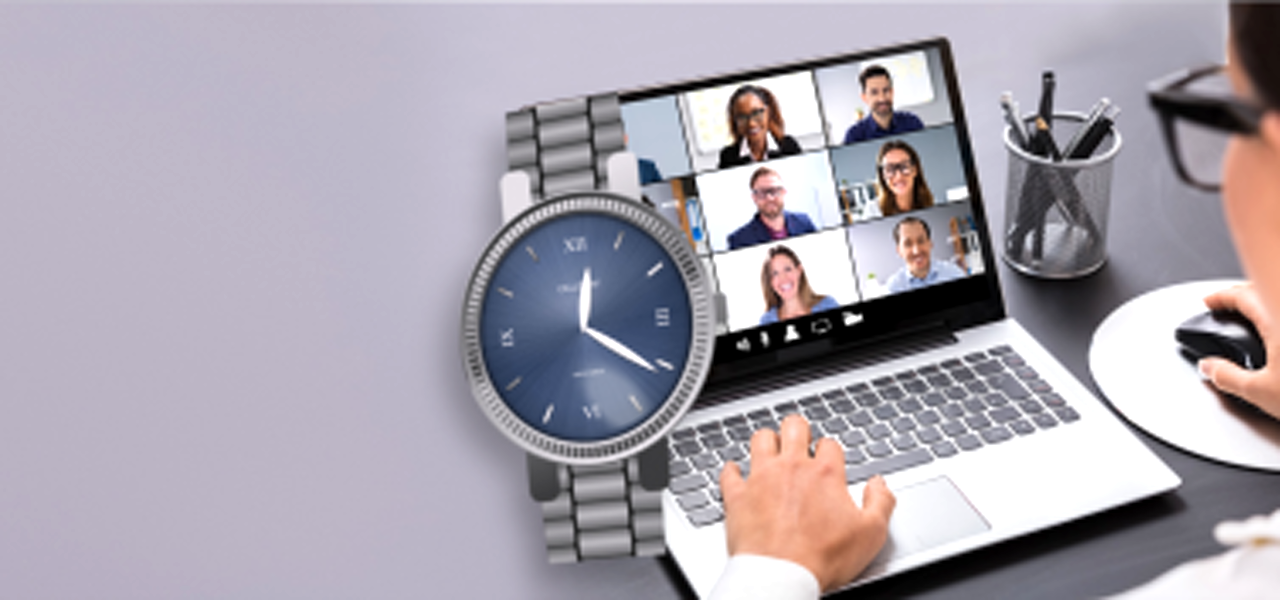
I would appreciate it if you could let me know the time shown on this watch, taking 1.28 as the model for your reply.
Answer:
12.21
